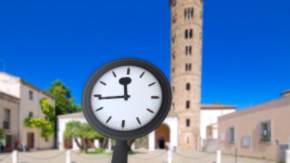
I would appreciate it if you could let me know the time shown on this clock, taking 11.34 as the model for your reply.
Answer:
11.44
